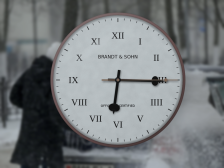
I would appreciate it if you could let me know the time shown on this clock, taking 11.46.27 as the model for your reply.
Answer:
6.15.15
